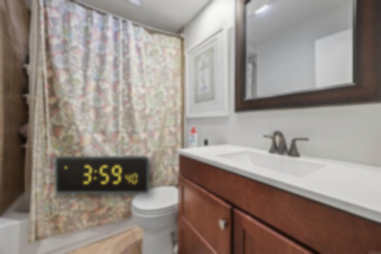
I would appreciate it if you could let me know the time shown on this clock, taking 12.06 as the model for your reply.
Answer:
3.59
